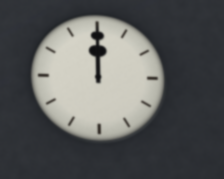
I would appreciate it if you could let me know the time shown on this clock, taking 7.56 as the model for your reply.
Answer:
12.00
